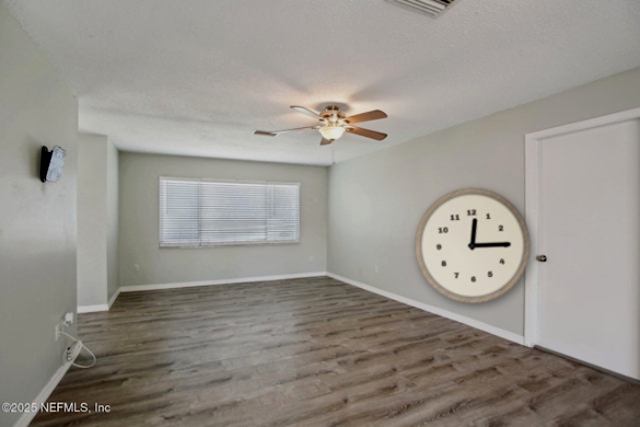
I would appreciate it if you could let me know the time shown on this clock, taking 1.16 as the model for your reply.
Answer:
12.15
